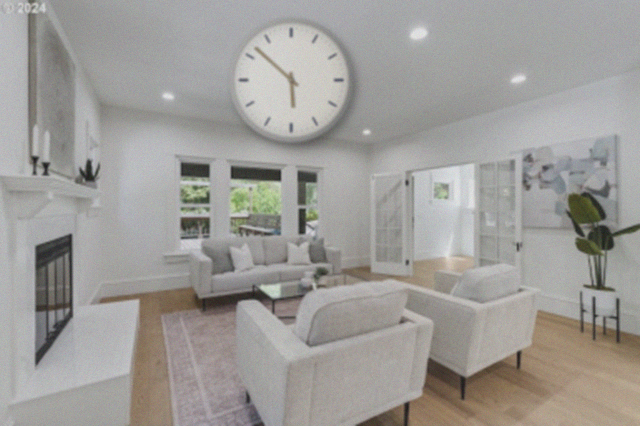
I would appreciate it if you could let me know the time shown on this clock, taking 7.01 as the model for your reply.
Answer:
5.52
